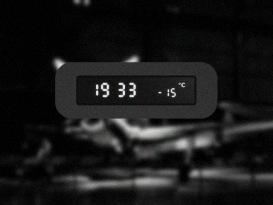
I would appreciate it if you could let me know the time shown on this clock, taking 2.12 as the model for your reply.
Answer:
19.33
